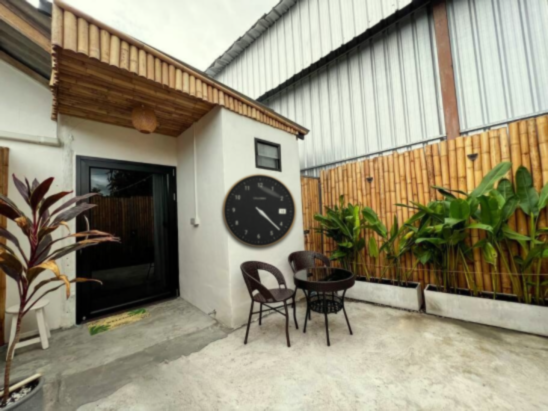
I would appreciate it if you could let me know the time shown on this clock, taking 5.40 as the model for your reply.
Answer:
4.22
